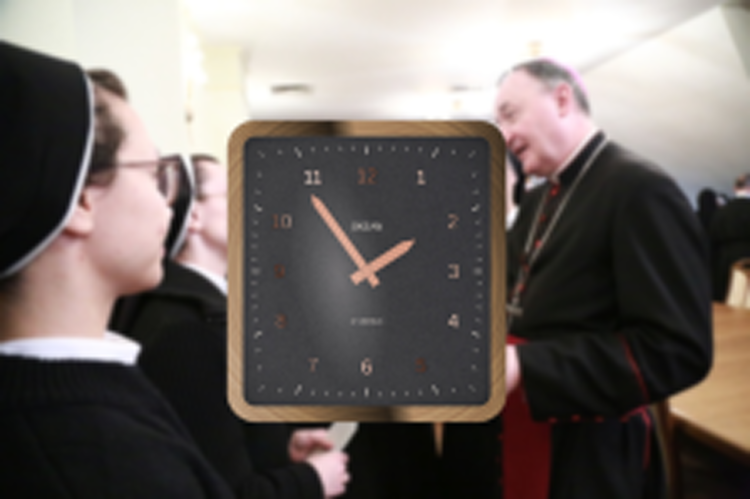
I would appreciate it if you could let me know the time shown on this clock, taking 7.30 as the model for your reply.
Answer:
1.54
